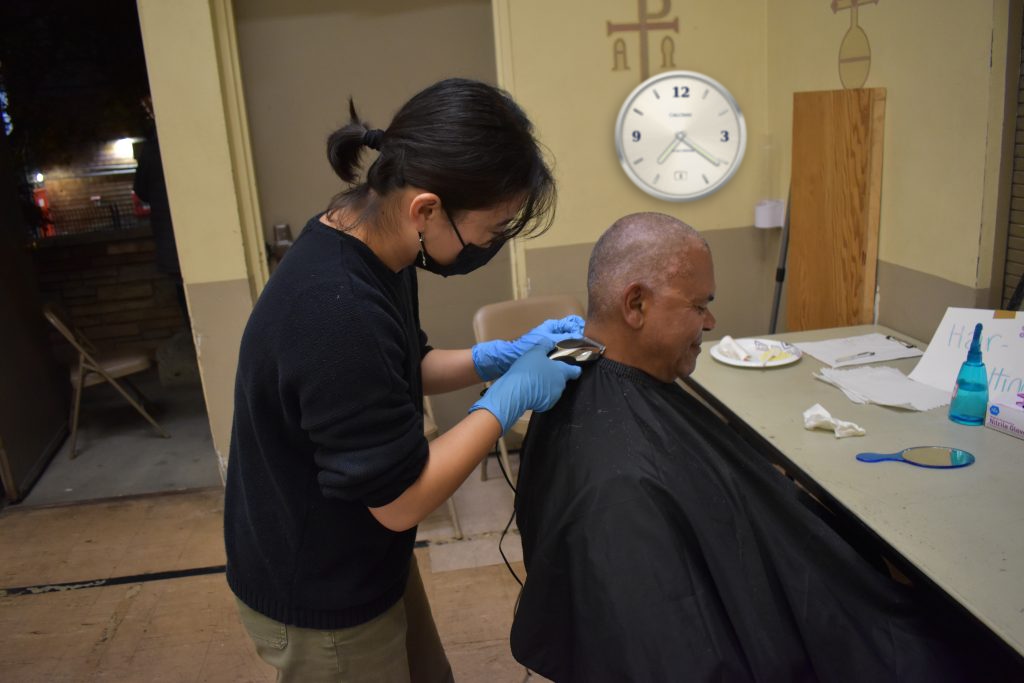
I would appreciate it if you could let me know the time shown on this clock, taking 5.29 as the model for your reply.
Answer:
7.21
